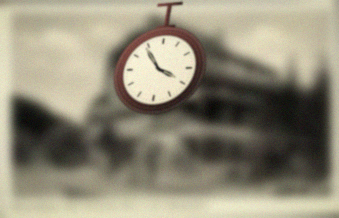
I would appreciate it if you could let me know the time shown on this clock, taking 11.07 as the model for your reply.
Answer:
3.54
